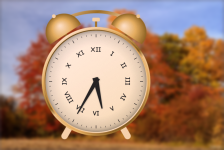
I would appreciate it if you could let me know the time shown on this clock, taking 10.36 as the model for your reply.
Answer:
5.35
